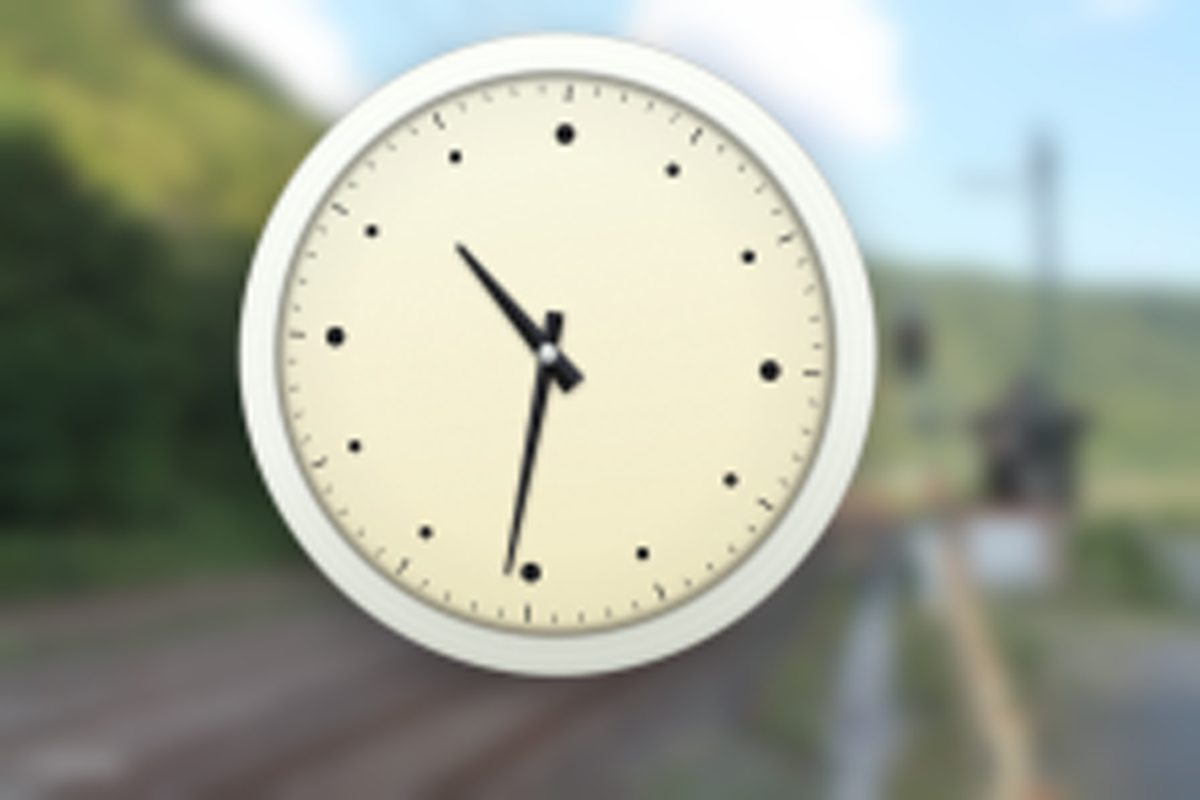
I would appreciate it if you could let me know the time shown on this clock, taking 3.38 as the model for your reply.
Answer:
10.31
